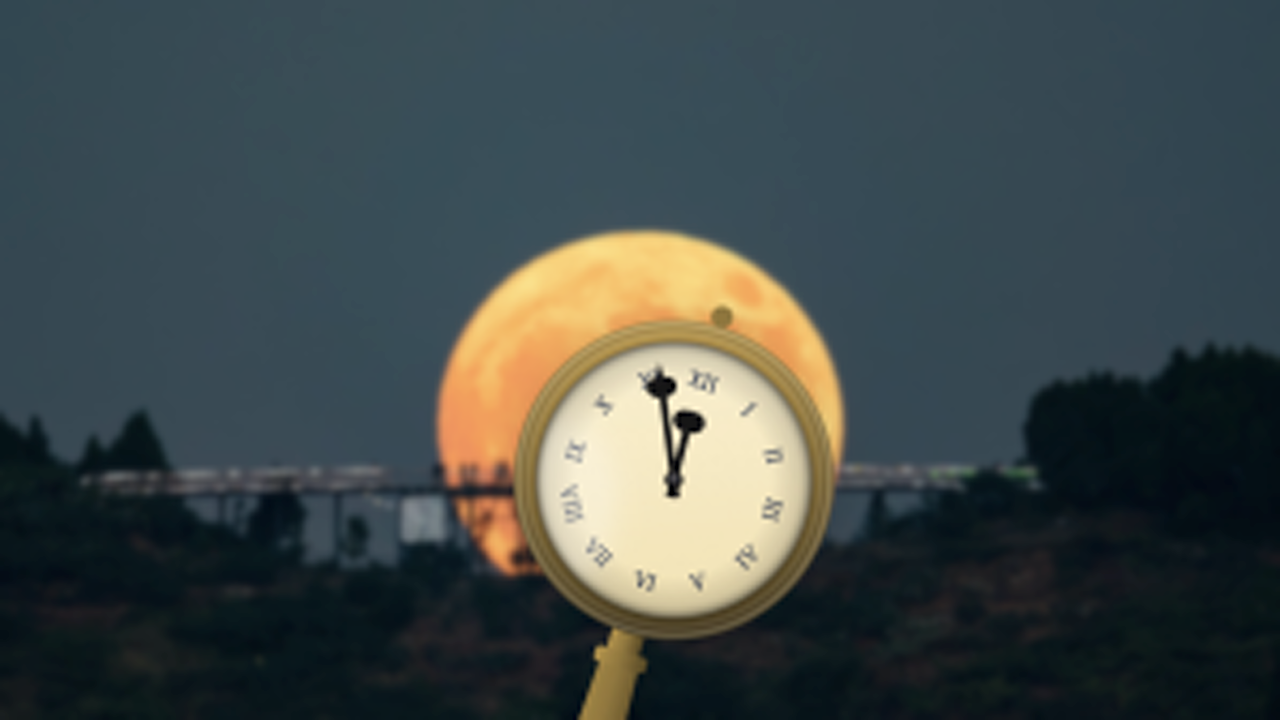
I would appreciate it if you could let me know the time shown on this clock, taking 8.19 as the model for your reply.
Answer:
11.56
